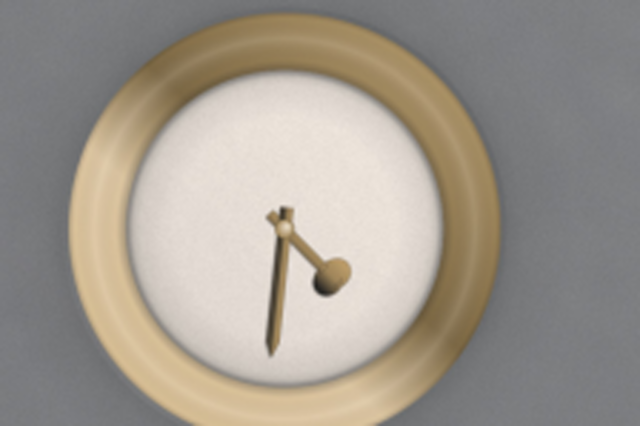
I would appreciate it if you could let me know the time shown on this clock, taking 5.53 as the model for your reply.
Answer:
4.31
